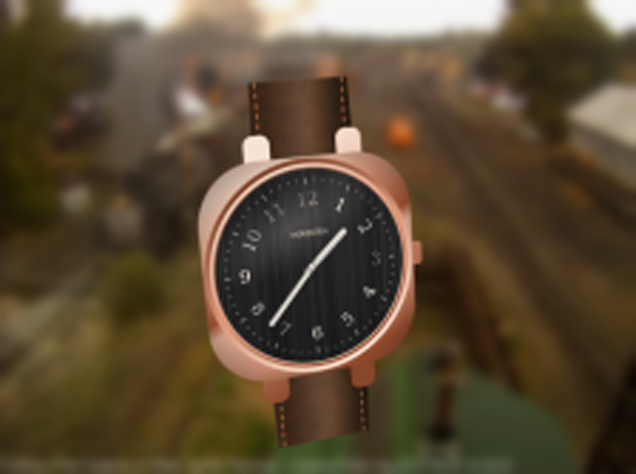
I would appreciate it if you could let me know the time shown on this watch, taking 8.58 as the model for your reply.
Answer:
1.37
